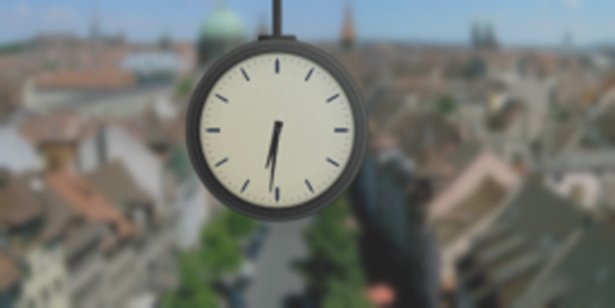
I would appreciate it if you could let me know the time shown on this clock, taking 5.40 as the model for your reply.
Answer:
6.31
